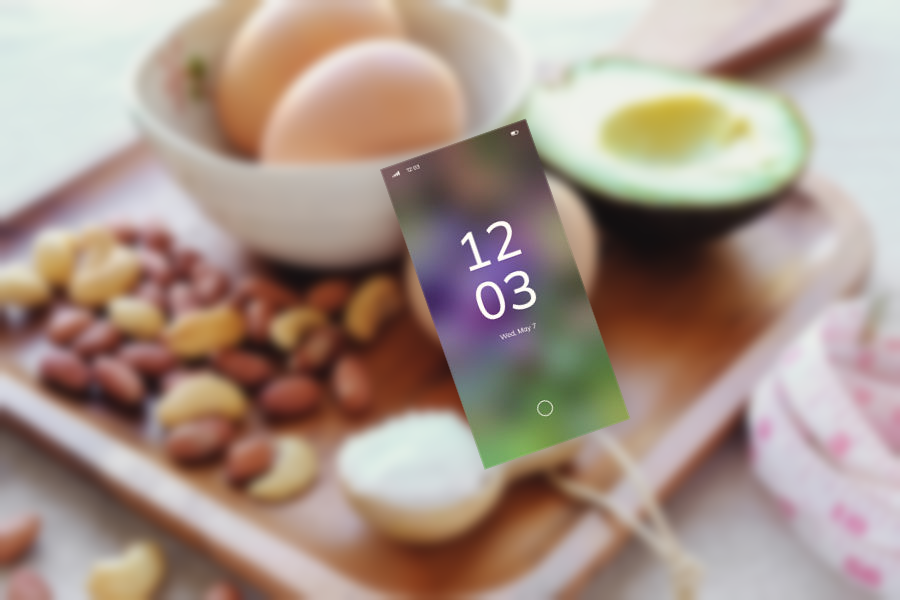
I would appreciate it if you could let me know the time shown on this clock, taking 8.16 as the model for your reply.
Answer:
12.03
